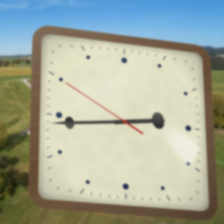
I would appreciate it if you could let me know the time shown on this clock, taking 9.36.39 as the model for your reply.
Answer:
2.43.50
